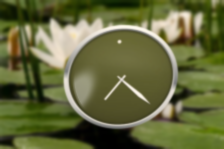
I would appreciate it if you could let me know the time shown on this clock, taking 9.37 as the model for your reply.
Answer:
7.23
